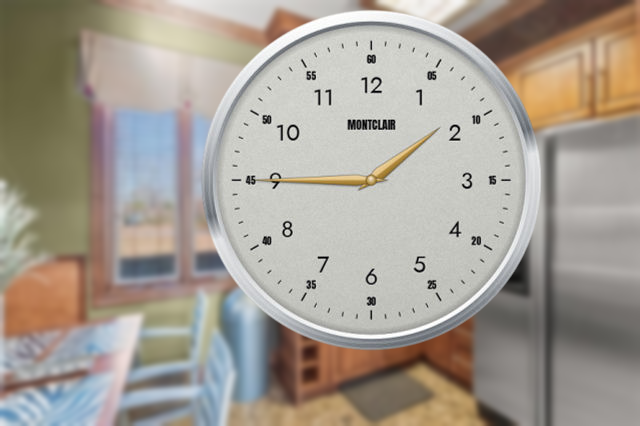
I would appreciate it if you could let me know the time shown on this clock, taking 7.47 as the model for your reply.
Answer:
1.45
